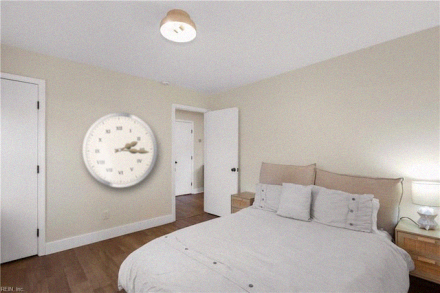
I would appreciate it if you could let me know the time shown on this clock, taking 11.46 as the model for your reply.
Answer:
2.16
